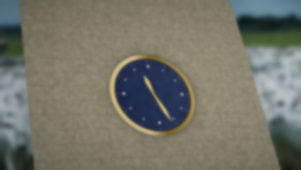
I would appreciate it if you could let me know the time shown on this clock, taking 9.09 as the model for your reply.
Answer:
11.26
